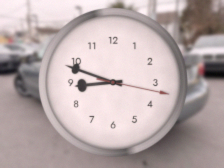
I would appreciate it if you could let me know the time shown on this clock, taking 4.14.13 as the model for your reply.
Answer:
8.48.17
